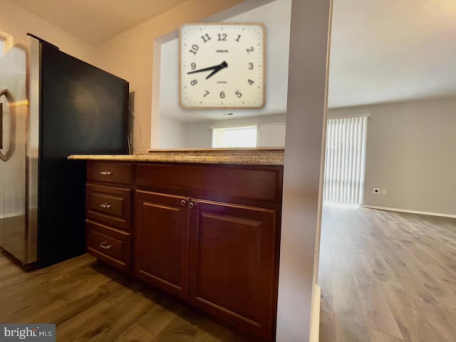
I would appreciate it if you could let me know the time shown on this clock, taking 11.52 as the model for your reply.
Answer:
7.43
